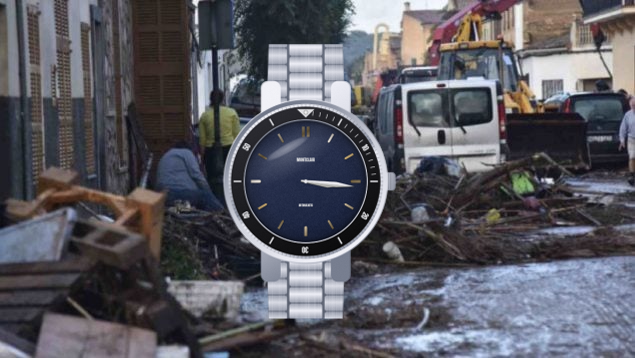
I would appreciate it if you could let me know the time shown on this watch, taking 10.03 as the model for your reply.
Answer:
3.16
